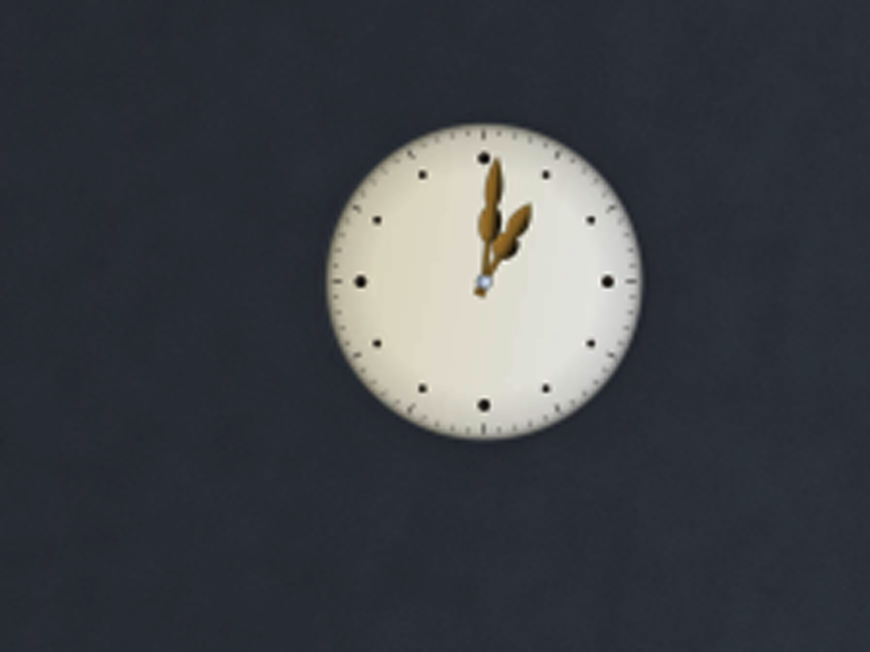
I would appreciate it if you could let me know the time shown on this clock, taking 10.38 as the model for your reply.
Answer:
1.01
